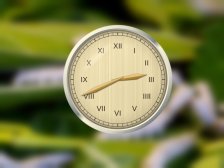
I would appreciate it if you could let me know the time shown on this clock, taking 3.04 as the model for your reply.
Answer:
2.41
